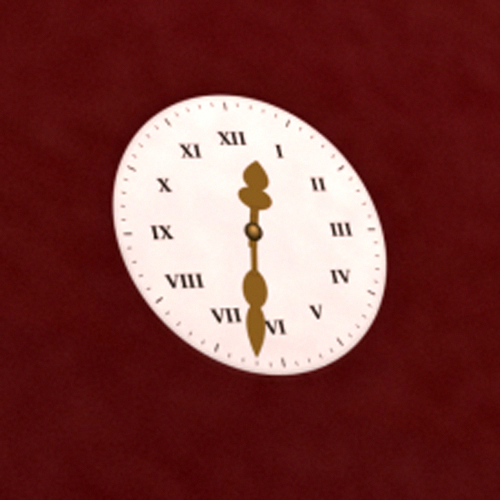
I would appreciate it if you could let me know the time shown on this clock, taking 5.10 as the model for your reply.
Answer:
12.32
